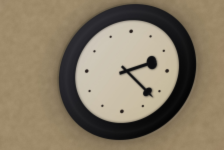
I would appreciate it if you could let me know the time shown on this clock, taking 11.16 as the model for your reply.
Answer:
2.22
